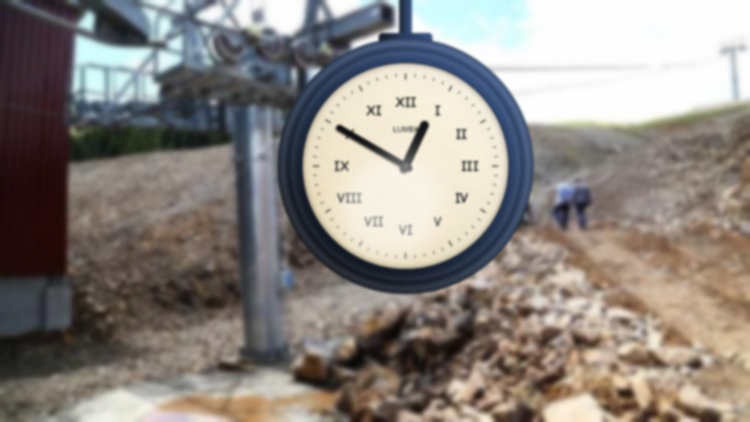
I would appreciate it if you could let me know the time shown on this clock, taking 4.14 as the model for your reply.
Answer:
12.50
